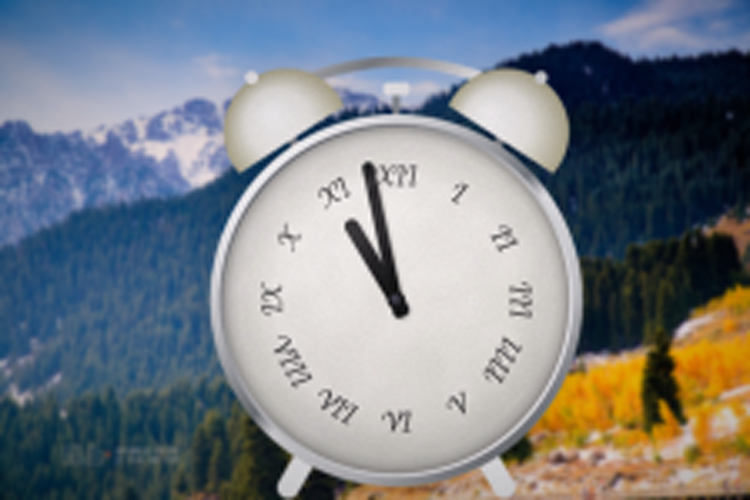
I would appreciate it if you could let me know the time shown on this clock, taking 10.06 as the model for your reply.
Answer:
10.58
